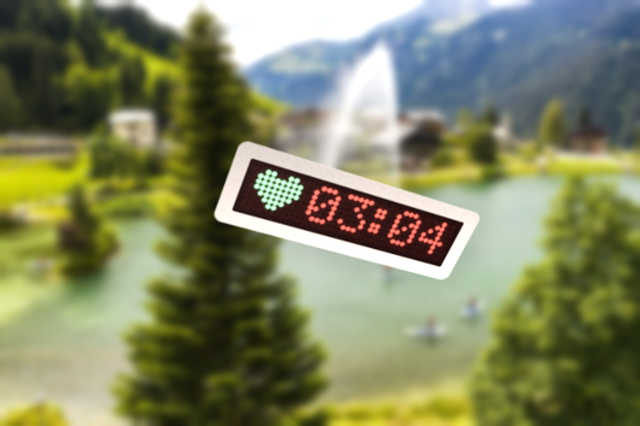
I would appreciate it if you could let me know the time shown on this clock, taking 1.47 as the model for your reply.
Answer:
3.04
